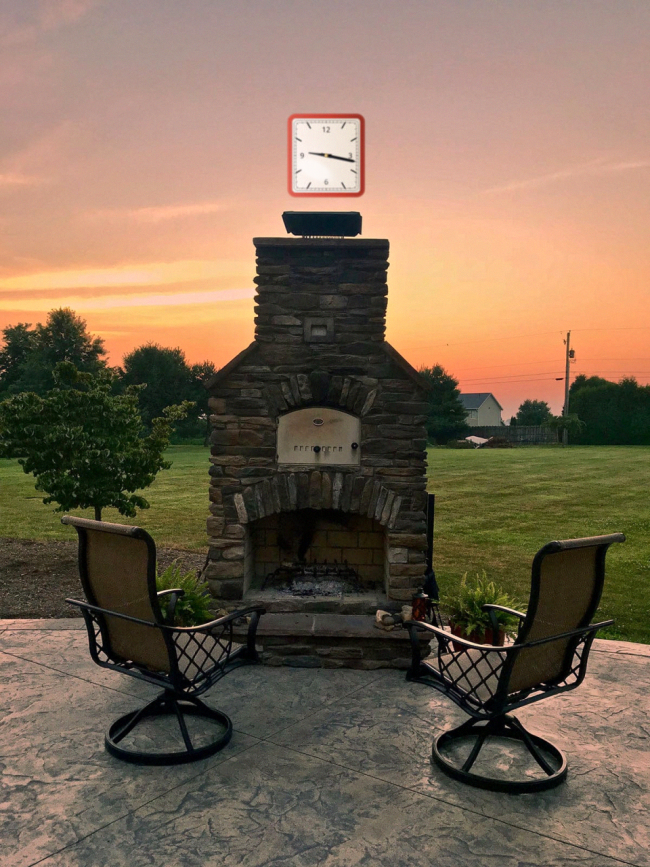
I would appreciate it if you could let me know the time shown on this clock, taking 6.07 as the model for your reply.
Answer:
9.17
